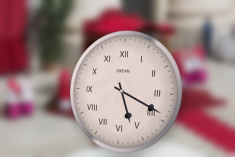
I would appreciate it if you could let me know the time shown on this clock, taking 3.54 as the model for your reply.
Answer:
5.19
